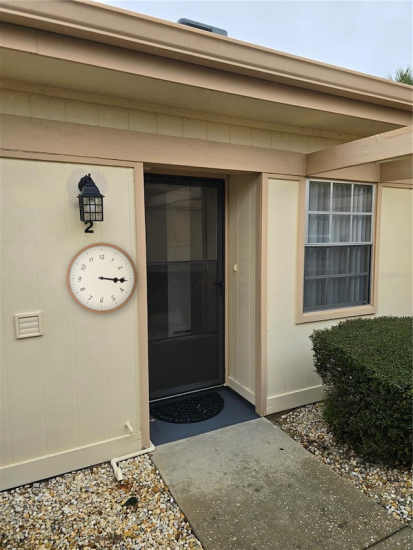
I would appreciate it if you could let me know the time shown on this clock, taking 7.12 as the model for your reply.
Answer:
3.16
